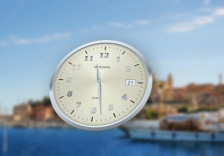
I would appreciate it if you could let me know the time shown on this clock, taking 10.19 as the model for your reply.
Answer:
11.28
